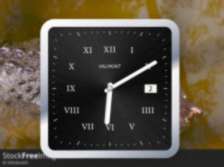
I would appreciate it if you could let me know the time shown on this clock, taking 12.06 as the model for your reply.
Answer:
6.10
